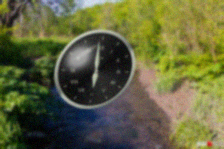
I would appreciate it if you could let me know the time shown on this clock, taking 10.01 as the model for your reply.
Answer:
5.59
